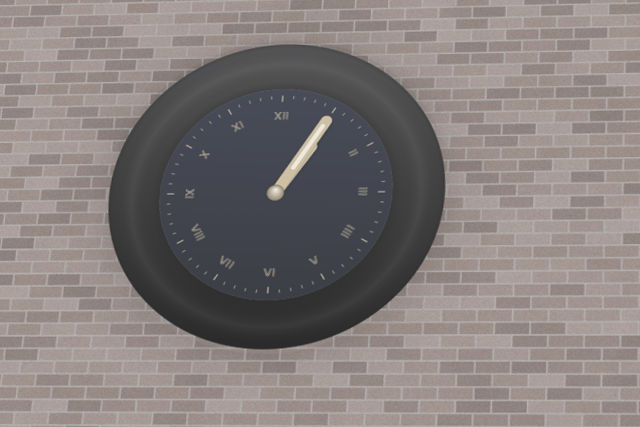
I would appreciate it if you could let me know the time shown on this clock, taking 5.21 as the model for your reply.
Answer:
1.05
